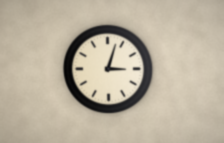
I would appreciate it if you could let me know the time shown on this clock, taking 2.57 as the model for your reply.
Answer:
3.03
